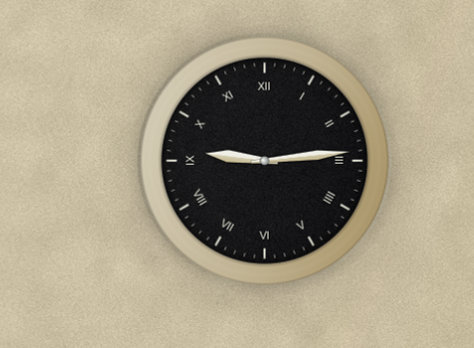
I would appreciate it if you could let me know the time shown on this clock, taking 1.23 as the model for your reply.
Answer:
9.14
